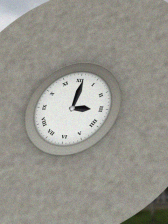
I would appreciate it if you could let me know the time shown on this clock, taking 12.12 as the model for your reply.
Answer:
3.01
